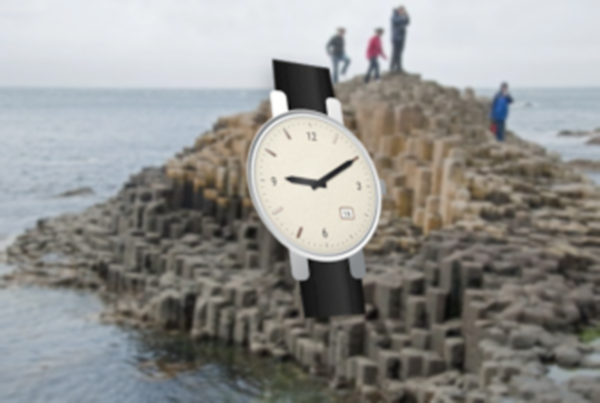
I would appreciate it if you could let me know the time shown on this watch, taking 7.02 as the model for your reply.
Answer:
9.10
